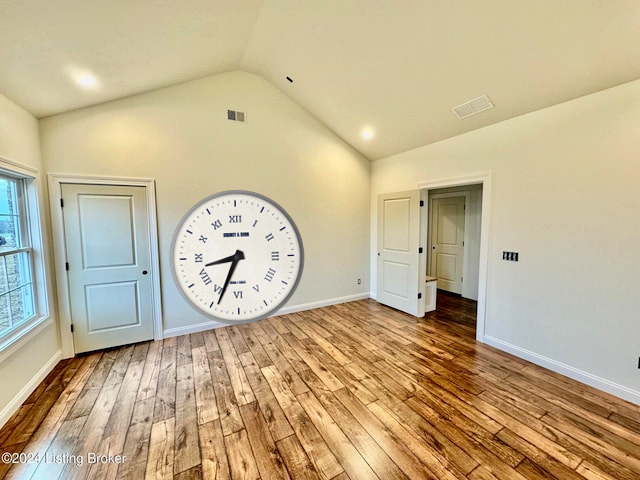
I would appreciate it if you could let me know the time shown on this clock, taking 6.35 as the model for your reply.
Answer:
8.34
